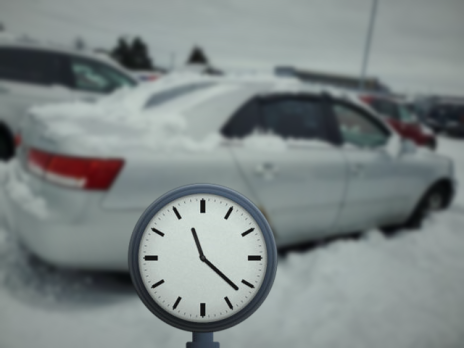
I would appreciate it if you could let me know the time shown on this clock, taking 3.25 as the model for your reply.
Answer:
11.22
